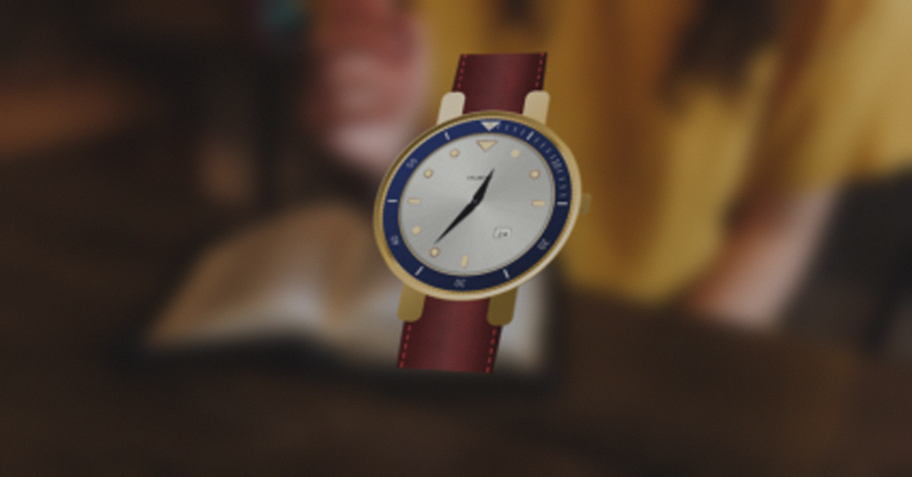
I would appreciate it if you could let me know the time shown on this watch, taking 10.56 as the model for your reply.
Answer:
12.36
